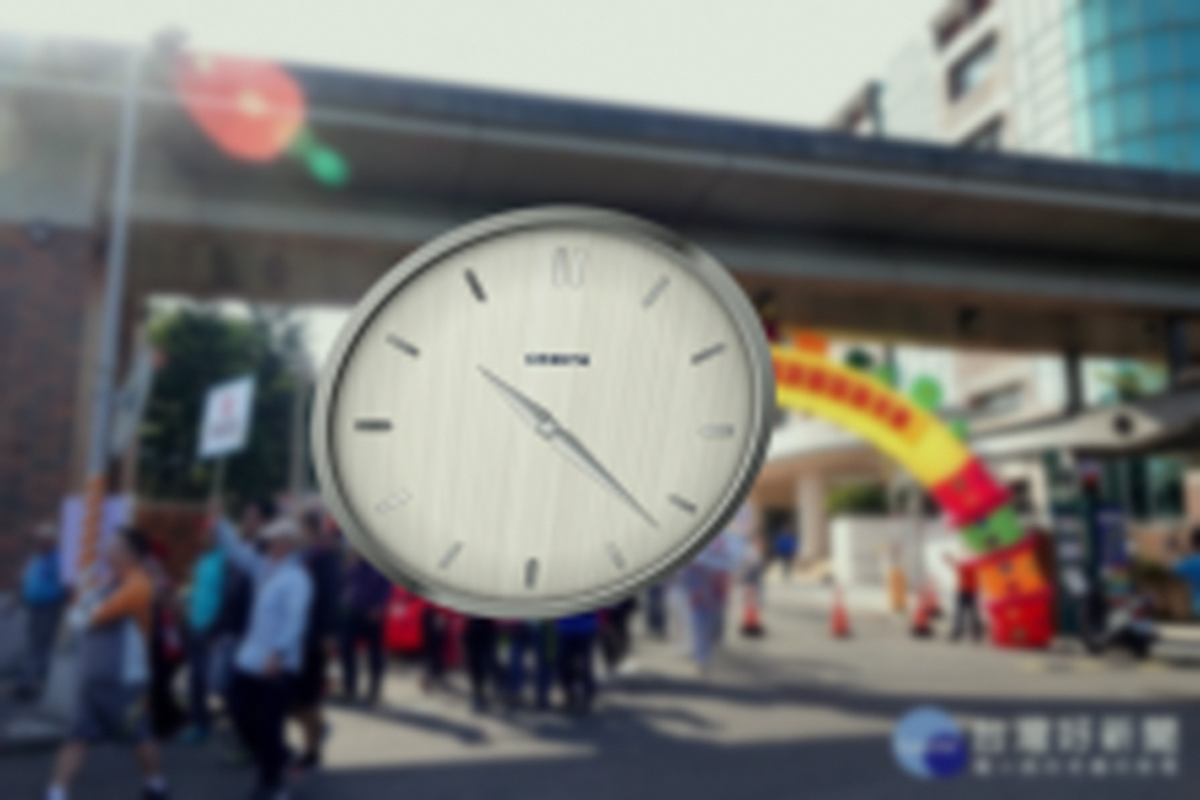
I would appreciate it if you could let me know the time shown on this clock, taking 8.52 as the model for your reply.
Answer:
10.22
